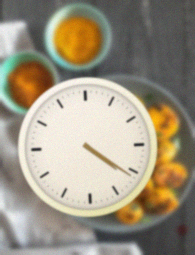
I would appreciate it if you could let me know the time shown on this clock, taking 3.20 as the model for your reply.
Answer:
4.21
